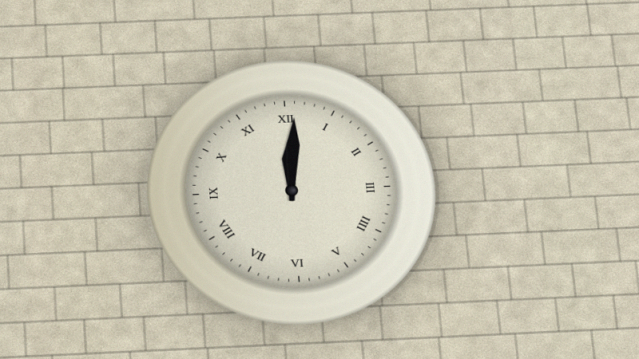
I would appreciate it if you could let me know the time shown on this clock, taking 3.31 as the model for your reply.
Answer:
12.01
